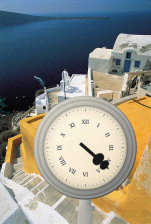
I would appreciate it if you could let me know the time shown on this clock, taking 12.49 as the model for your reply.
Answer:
4.22
